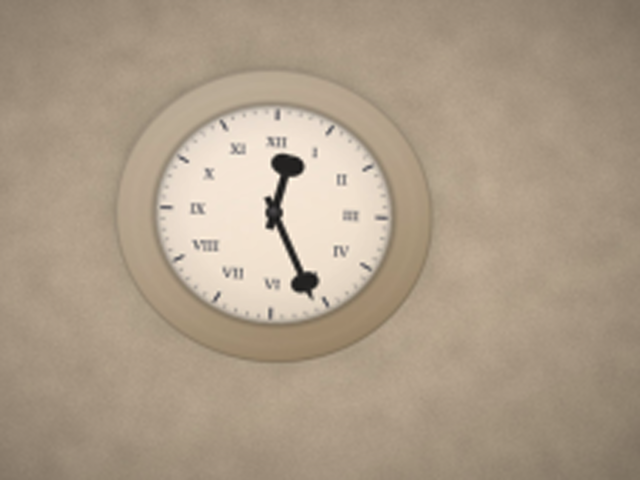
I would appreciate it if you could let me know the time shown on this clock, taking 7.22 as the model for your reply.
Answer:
12.26
